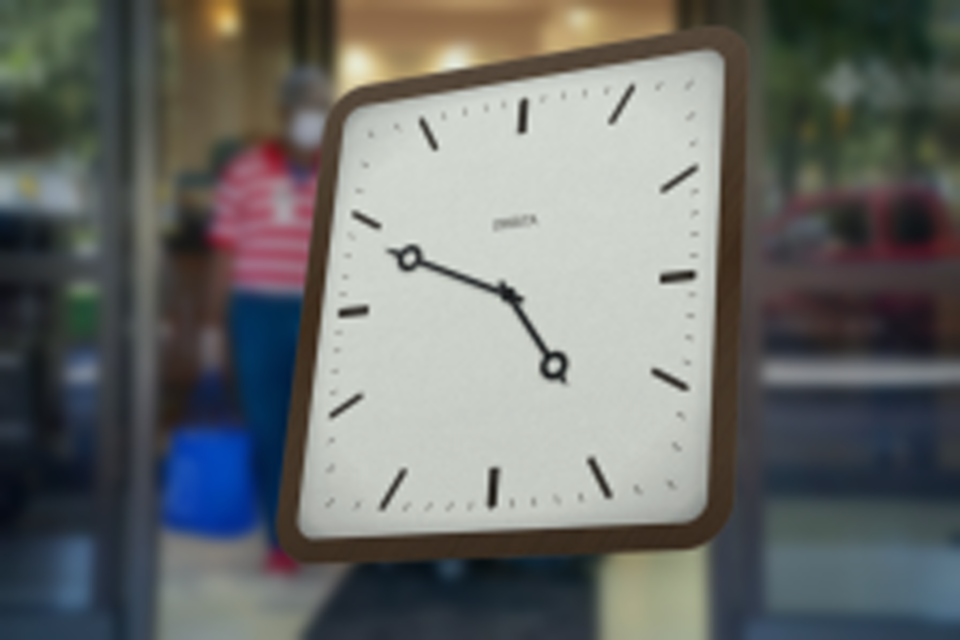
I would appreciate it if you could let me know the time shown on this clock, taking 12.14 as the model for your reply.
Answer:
4.49
